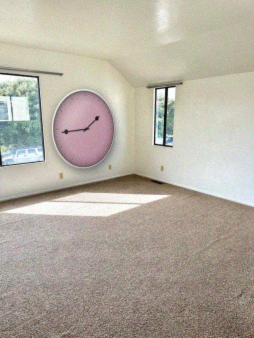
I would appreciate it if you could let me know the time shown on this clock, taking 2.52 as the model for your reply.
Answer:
1.44
